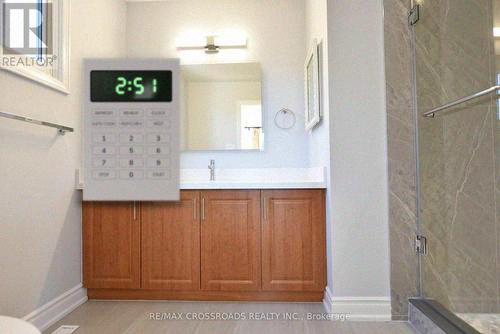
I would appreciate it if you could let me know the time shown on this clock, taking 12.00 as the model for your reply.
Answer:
2.51
